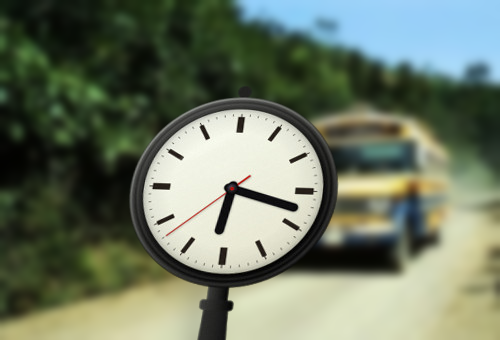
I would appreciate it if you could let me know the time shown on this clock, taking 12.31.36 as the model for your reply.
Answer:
6.17.38
